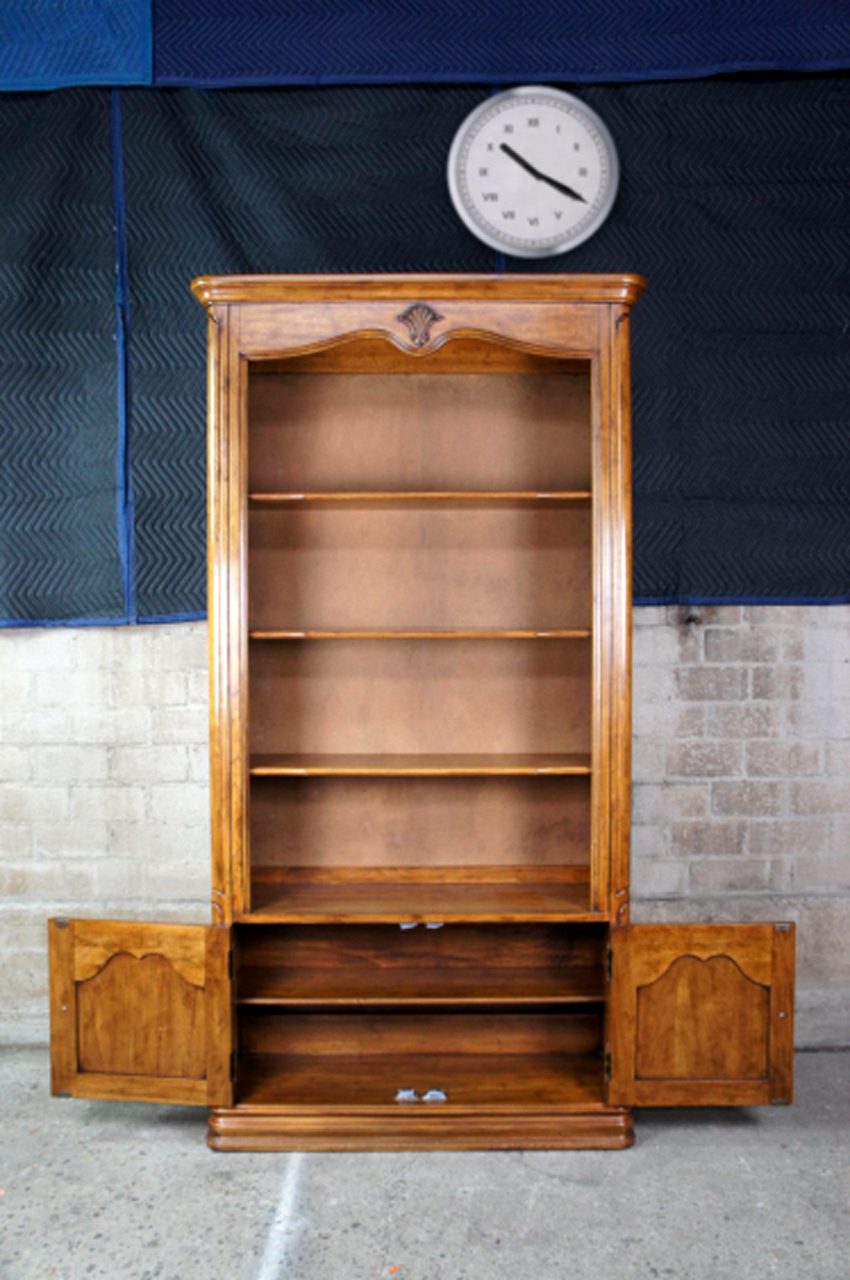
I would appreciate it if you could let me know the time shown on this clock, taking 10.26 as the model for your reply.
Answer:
10.20
